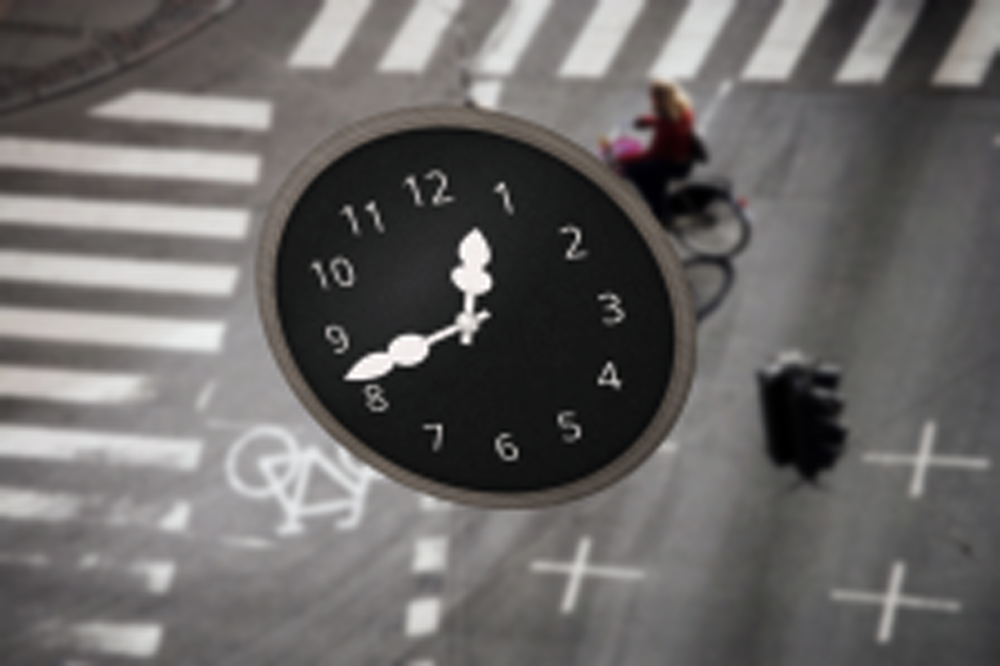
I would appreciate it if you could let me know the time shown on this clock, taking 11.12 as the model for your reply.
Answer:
12.42
